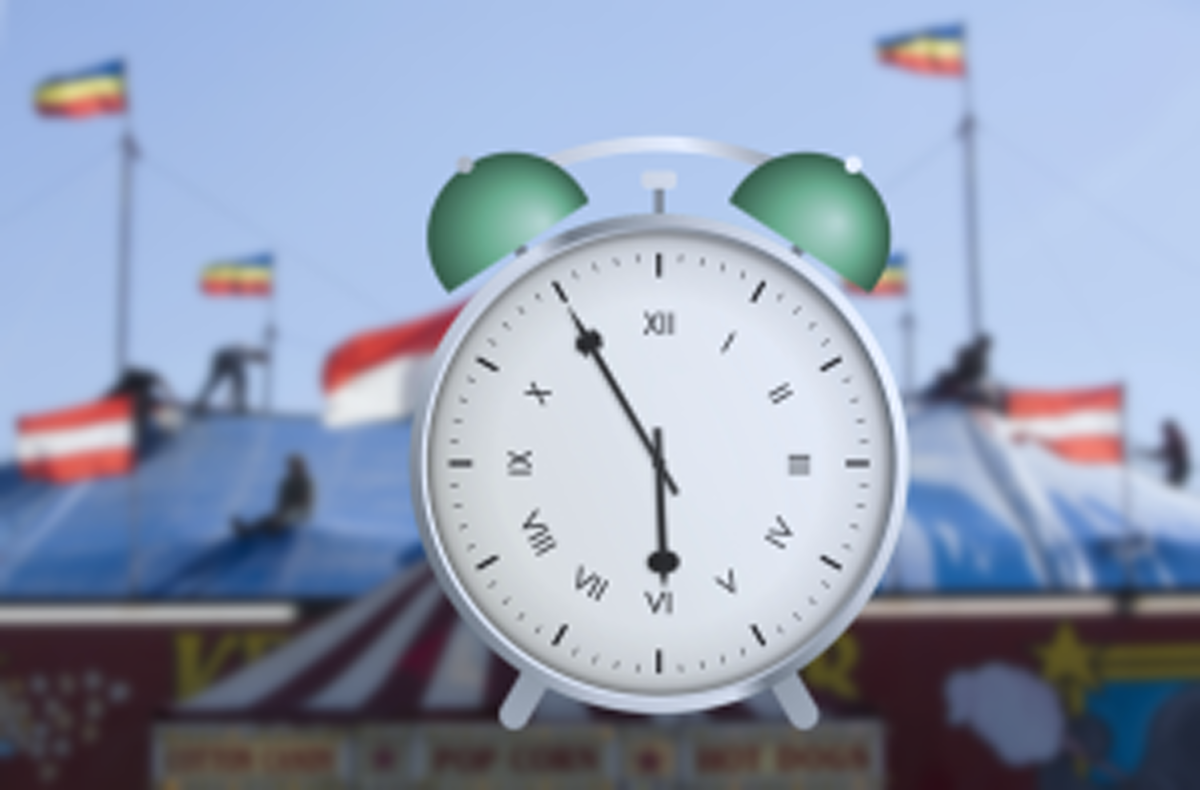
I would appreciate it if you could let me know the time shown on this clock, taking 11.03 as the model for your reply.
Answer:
5.55
